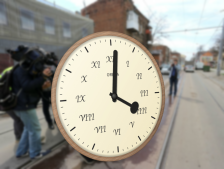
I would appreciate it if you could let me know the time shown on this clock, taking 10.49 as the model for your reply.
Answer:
4.01
